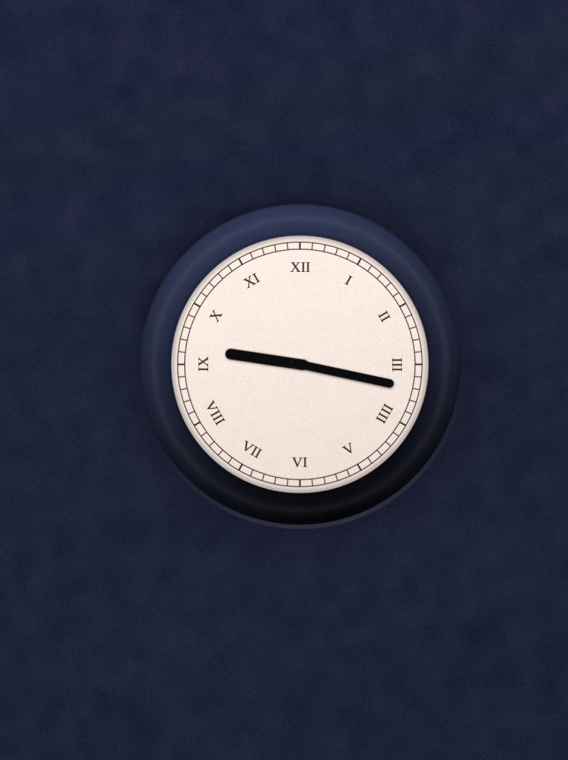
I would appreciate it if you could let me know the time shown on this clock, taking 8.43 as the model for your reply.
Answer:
9.17
